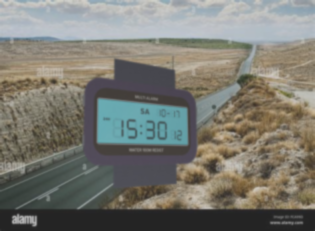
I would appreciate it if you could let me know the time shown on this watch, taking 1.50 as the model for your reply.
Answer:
15.30
